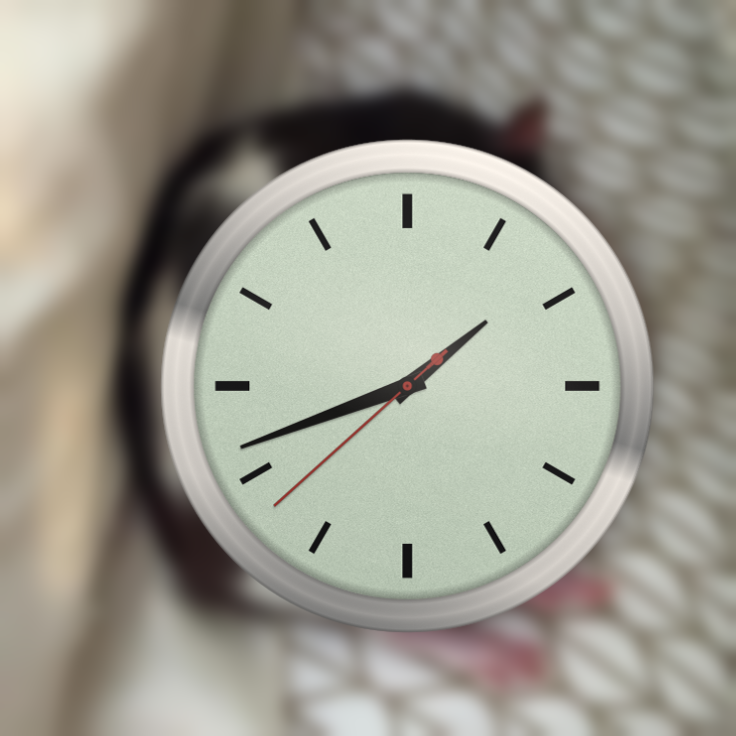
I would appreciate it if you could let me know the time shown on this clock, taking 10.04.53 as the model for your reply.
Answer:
1.41.38
